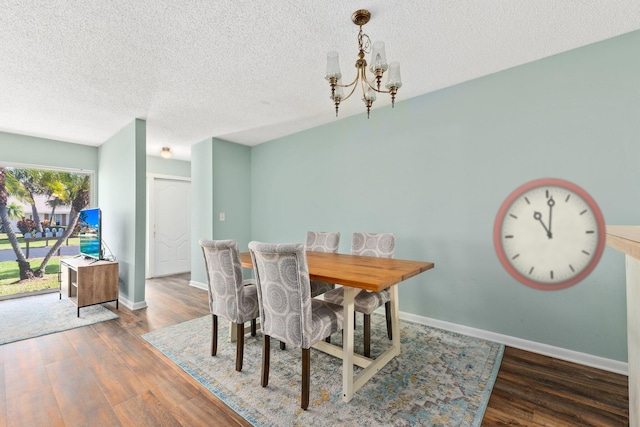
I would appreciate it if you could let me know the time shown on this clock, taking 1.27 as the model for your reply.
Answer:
11.01
